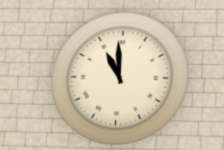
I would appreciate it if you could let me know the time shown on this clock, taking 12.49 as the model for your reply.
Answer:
10.59
